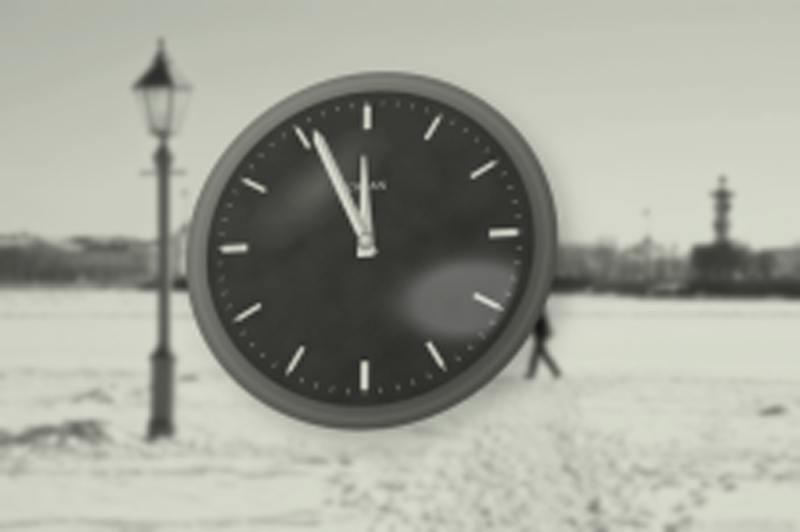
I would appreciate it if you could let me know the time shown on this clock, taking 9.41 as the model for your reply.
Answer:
11.56
